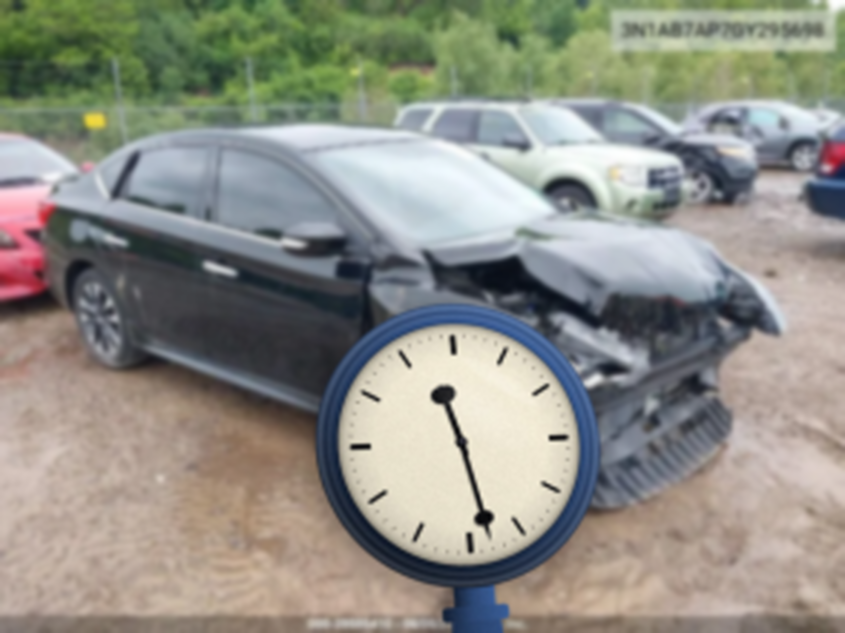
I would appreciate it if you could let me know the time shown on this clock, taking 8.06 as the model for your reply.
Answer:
11.28
